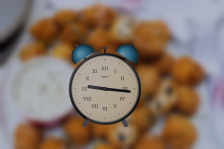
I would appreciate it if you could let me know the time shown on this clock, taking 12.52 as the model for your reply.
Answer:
9.16
